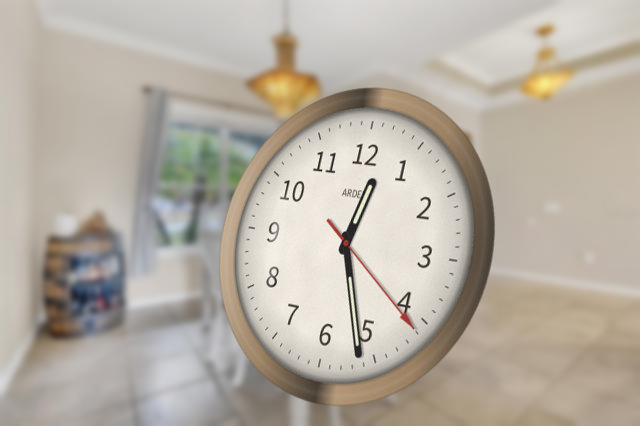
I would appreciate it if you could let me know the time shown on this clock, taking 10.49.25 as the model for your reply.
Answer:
12.26.21
